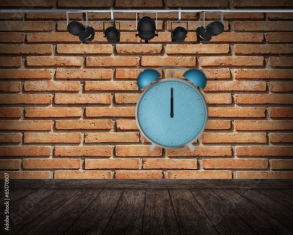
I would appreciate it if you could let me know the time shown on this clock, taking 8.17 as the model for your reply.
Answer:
12.00
